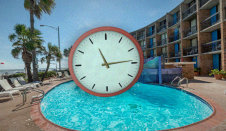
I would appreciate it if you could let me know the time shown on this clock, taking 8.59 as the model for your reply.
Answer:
11.14
